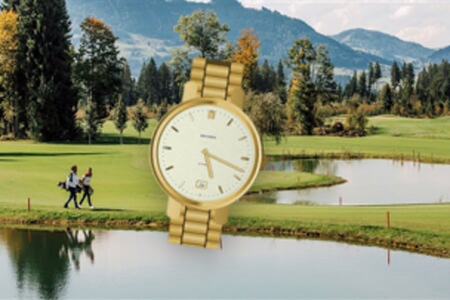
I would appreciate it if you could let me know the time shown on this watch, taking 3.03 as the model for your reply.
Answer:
5.18
